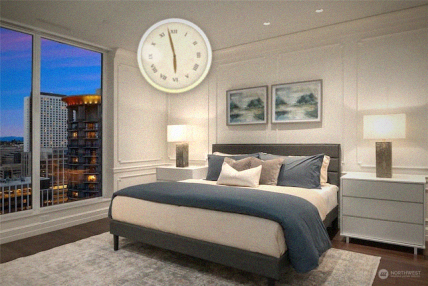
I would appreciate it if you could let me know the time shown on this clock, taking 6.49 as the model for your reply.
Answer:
5.58
